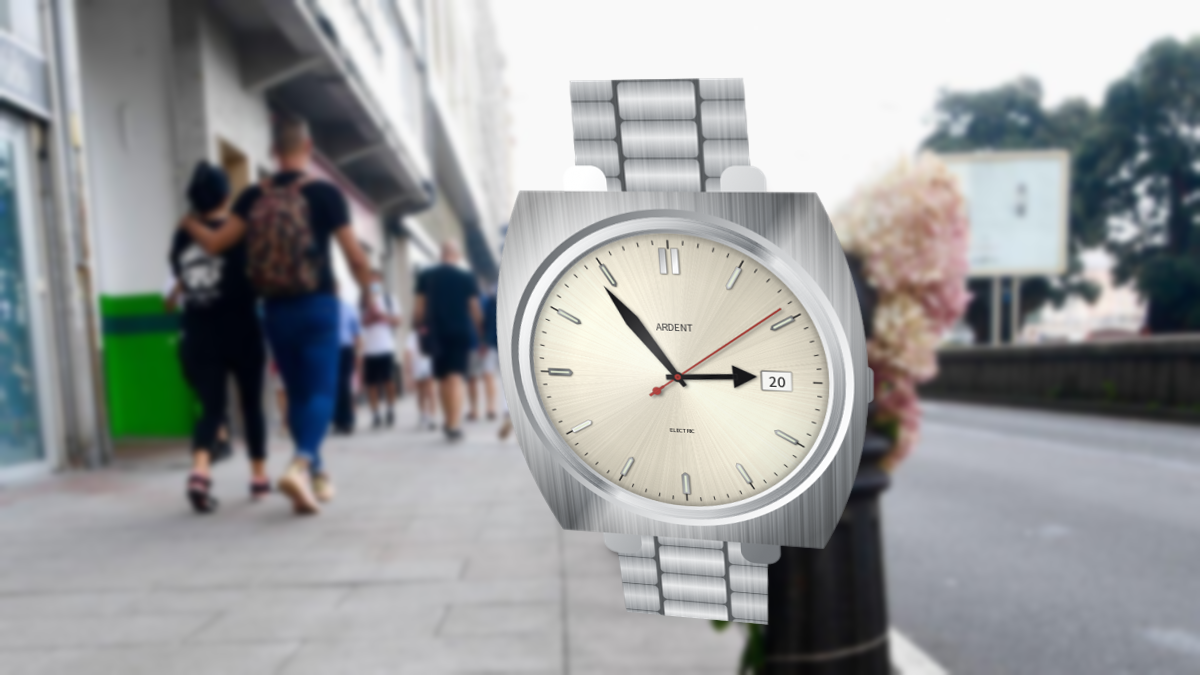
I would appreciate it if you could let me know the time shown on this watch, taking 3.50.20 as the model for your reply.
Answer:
2.54.09
